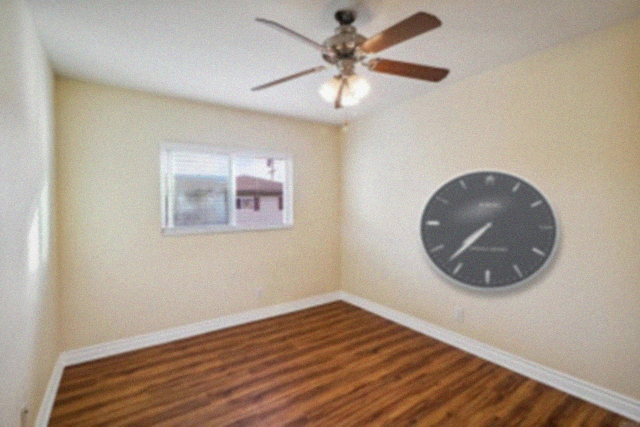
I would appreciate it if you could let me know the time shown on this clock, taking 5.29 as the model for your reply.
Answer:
7.37
